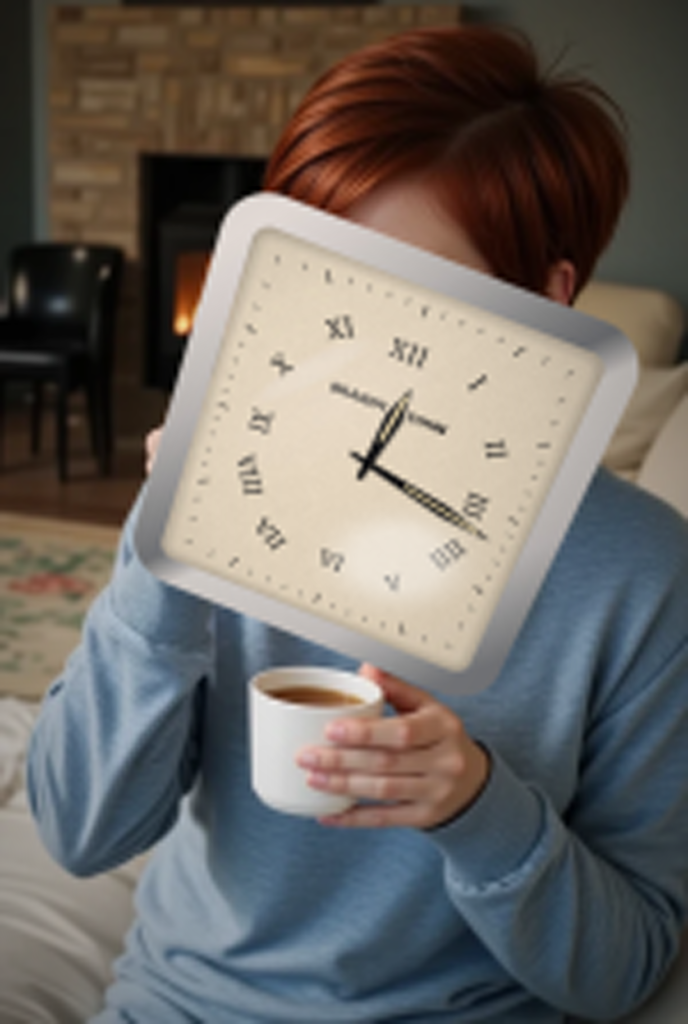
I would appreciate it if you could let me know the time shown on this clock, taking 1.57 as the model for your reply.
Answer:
12.17
